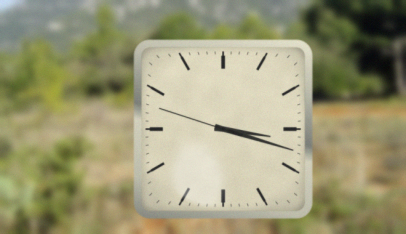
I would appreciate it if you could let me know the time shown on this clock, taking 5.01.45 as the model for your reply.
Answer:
3.17.48
